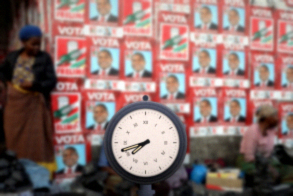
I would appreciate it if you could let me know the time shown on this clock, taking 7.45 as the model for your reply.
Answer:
7.42
